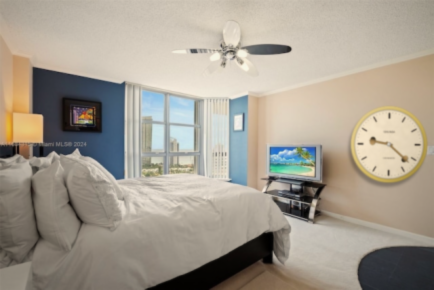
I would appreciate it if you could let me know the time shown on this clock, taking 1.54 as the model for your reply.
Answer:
9.22
